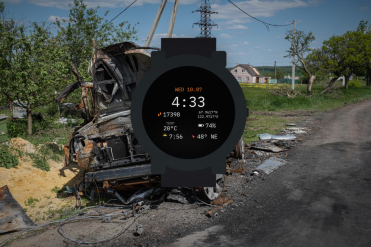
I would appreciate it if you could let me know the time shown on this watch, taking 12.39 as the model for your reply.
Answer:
4.33
